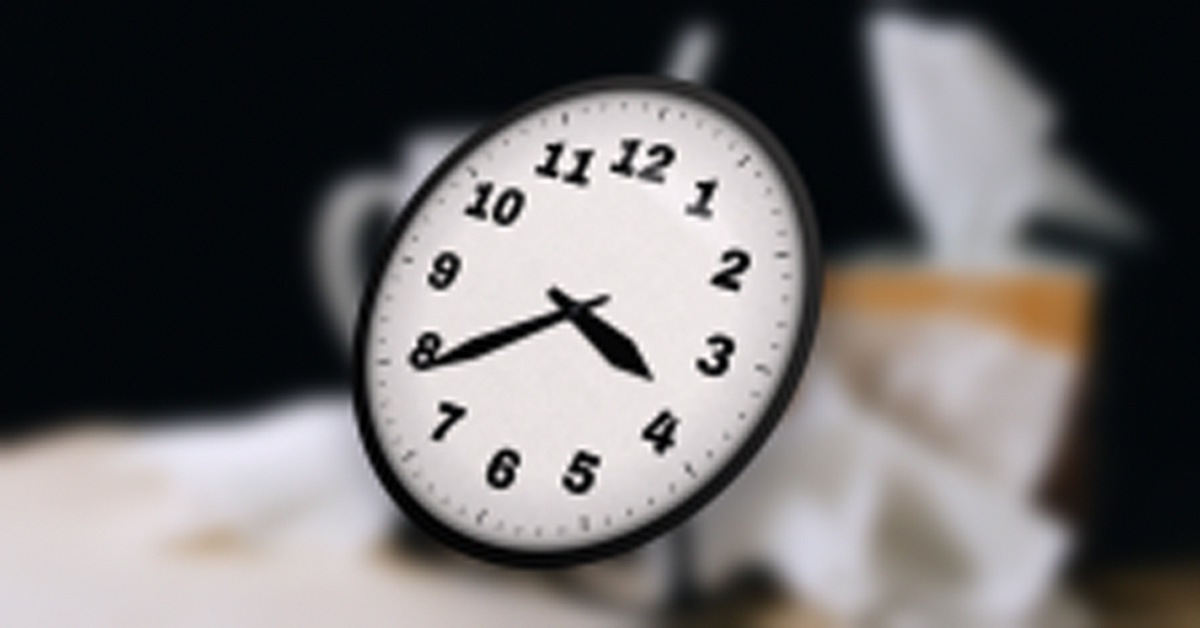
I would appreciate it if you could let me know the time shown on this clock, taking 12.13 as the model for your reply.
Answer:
3.39
